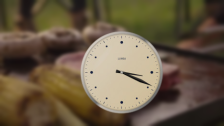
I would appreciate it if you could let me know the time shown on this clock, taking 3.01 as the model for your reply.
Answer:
3.19
